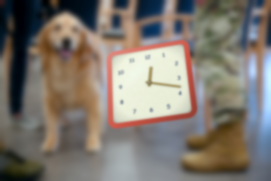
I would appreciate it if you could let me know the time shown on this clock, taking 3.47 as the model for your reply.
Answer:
12.18
